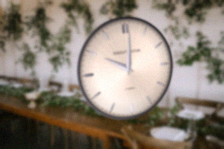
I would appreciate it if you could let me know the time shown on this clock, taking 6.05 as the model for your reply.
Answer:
10.01
